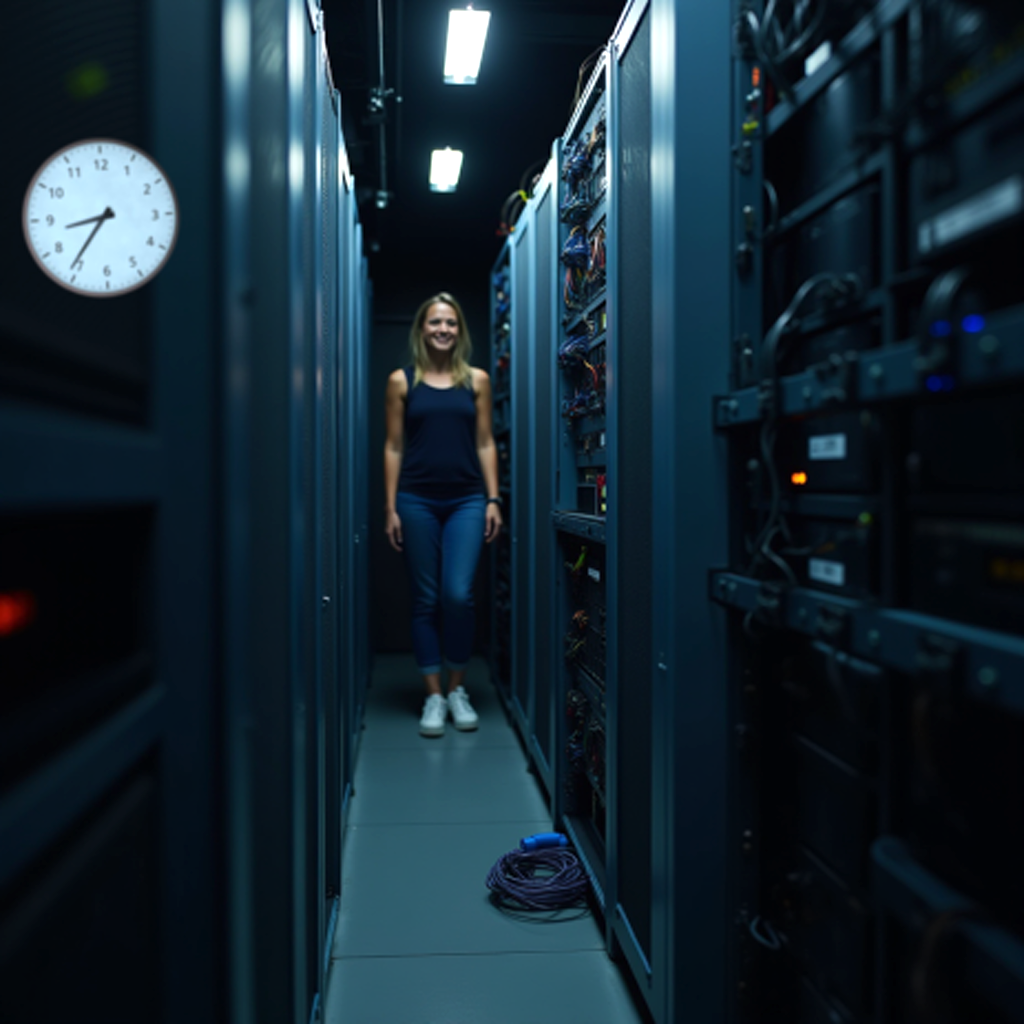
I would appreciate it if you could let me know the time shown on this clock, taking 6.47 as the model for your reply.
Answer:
8.36
